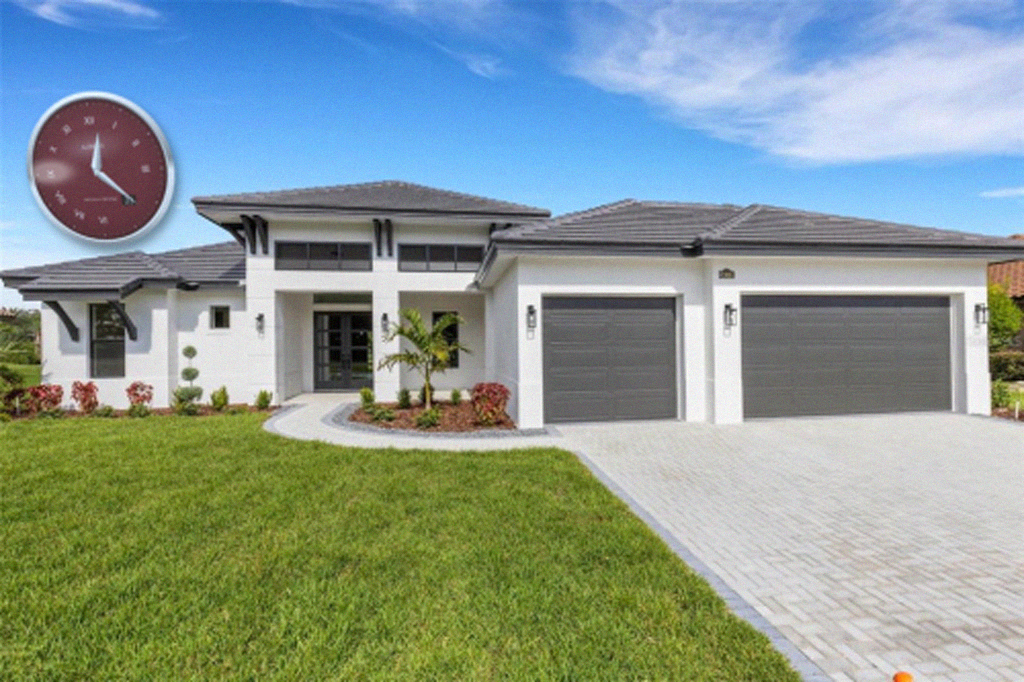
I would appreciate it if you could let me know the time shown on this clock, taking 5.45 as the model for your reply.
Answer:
12.22
